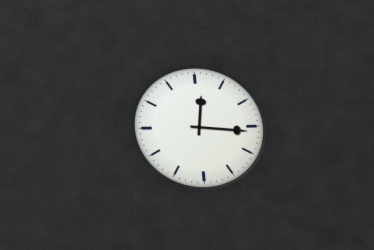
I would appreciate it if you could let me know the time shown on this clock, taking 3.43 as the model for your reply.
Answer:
12.16
